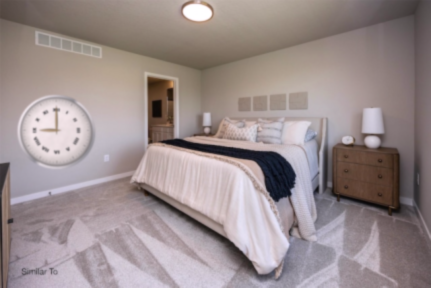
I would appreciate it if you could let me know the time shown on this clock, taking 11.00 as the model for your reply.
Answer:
9.00
